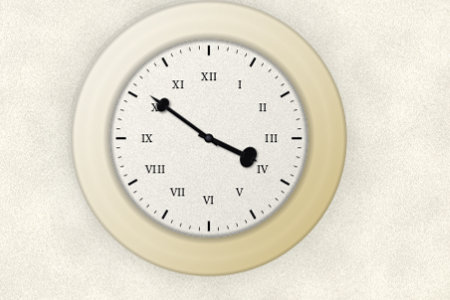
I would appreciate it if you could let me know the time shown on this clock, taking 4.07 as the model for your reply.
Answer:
3.51
